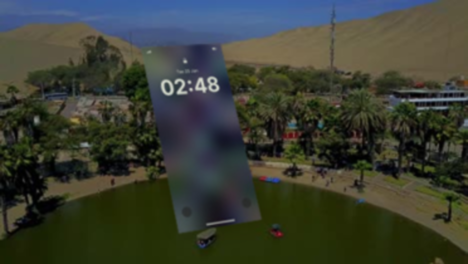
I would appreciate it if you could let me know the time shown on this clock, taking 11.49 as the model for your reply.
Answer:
2.48
